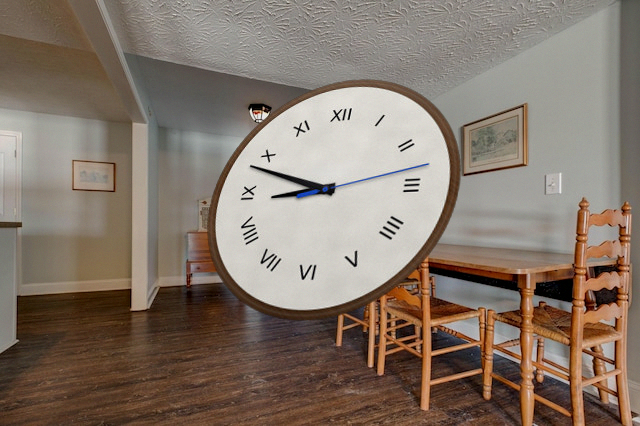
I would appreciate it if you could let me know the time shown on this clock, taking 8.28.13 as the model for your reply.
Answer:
8.48.13
